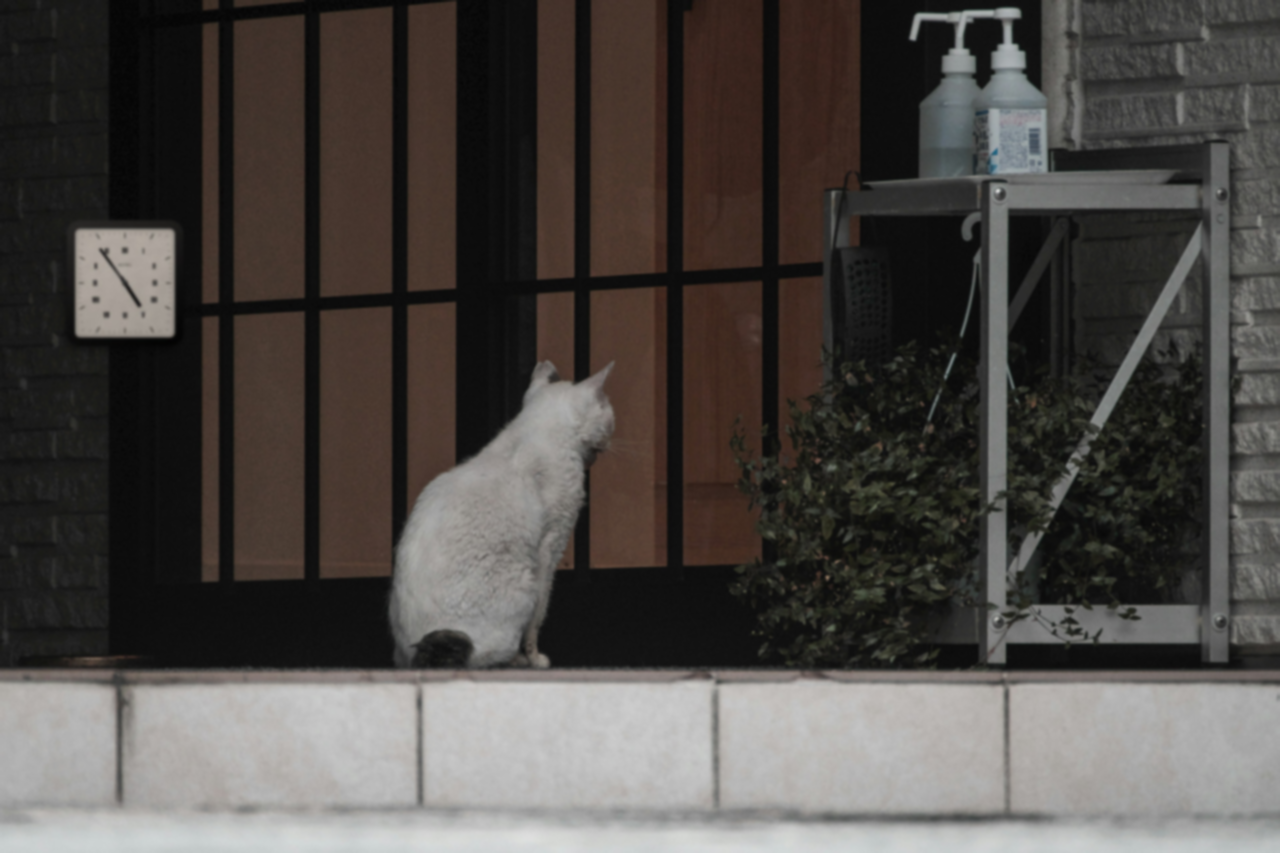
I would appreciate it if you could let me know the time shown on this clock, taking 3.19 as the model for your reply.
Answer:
4.54
